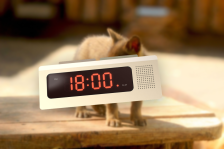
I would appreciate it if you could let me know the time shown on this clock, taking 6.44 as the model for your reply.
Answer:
18.00
